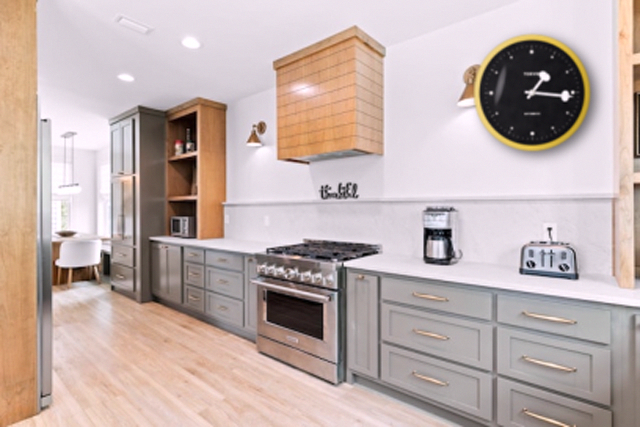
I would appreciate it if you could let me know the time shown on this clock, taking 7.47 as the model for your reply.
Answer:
1.16
